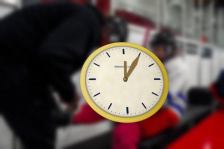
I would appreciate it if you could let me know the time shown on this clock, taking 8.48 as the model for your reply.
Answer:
12.05
